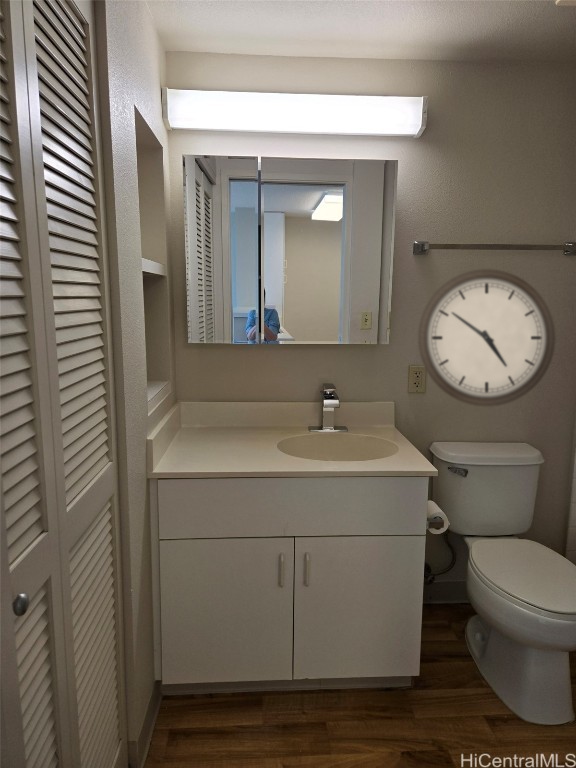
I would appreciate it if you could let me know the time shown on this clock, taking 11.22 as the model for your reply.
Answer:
4.51
